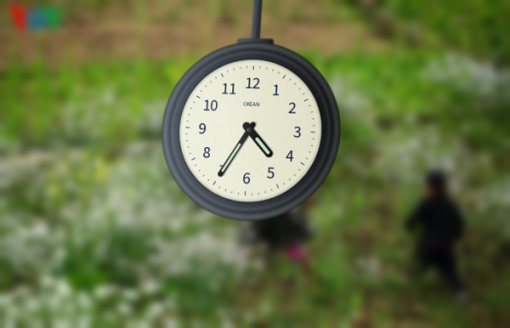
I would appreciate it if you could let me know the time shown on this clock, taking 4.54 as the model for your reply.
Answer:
4.35
